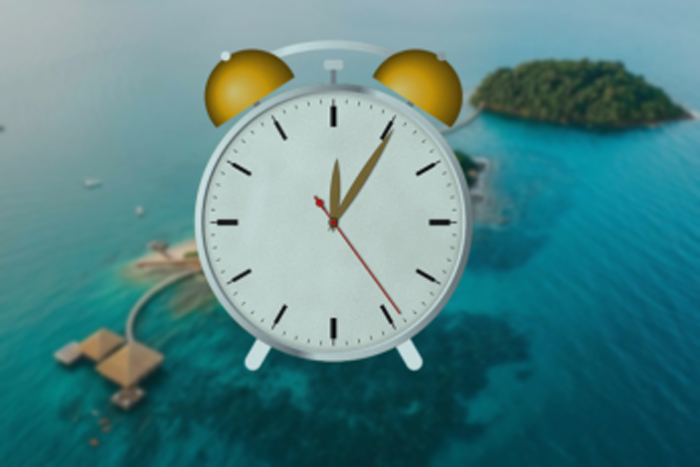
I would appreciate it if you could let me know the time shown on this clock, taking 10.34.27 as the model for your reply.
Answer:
12.05.24
